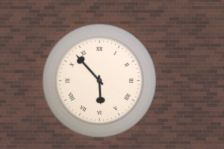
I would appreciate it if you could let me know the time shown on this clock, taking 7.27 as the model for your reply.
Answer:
5.53
